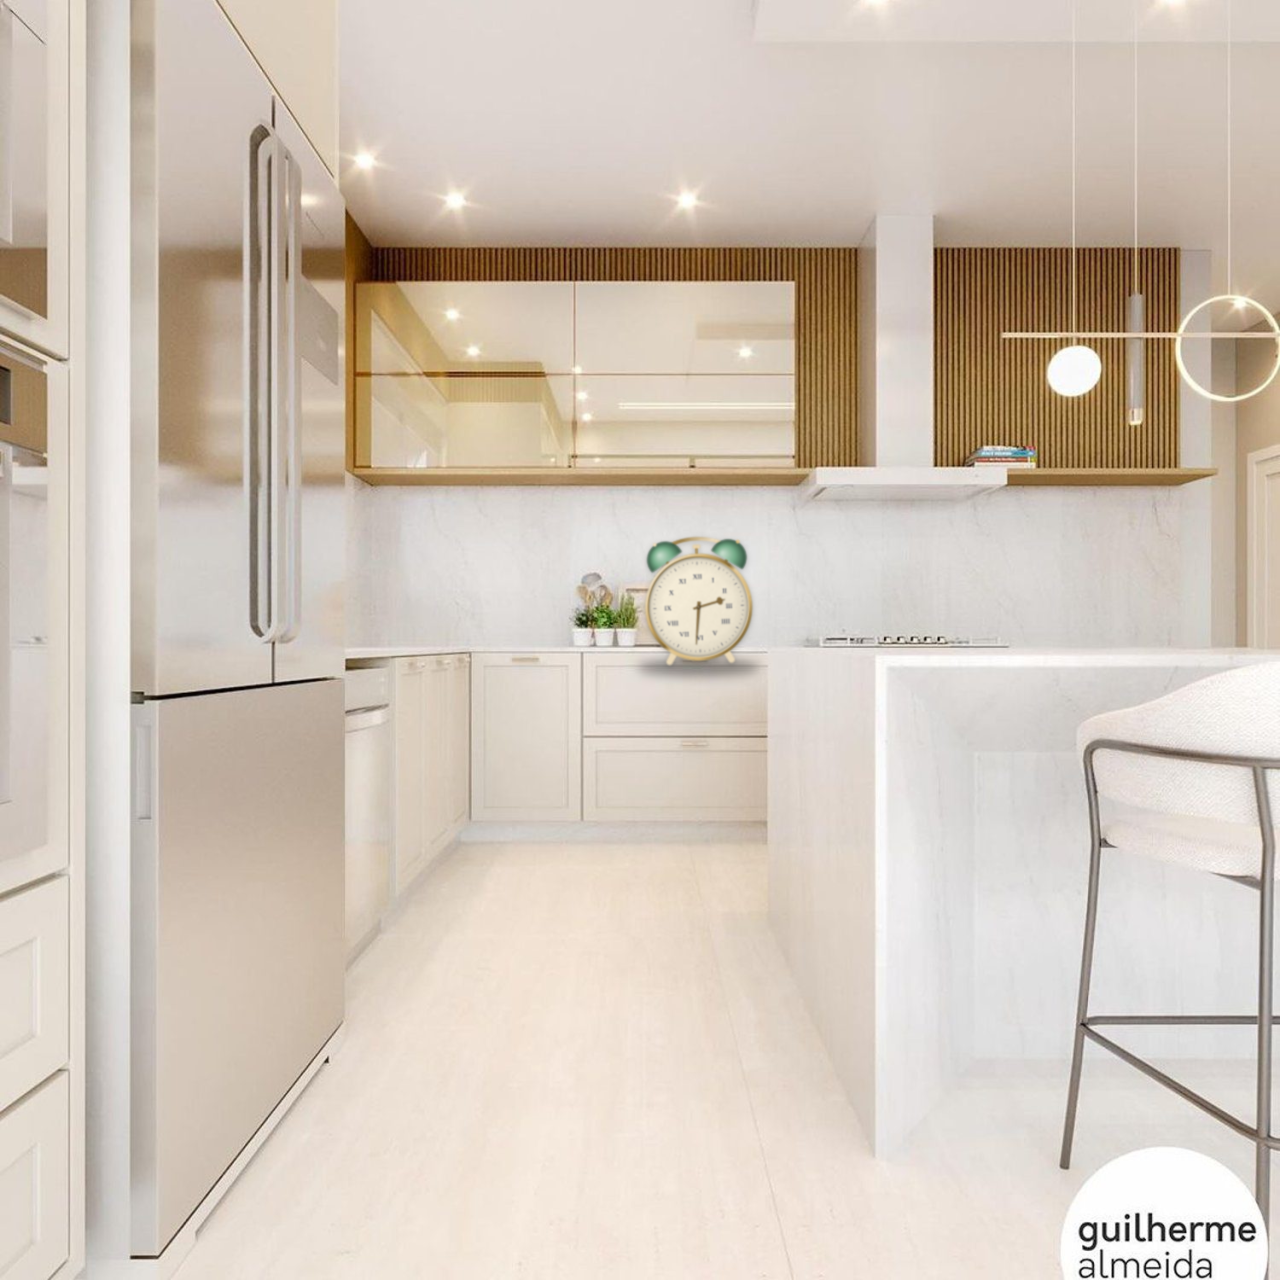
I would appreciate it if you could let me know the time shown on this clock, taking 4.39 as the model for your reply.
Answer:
2.31
